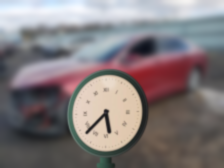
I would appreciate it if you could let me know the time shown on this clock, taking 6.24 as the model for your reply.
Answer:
5.38
